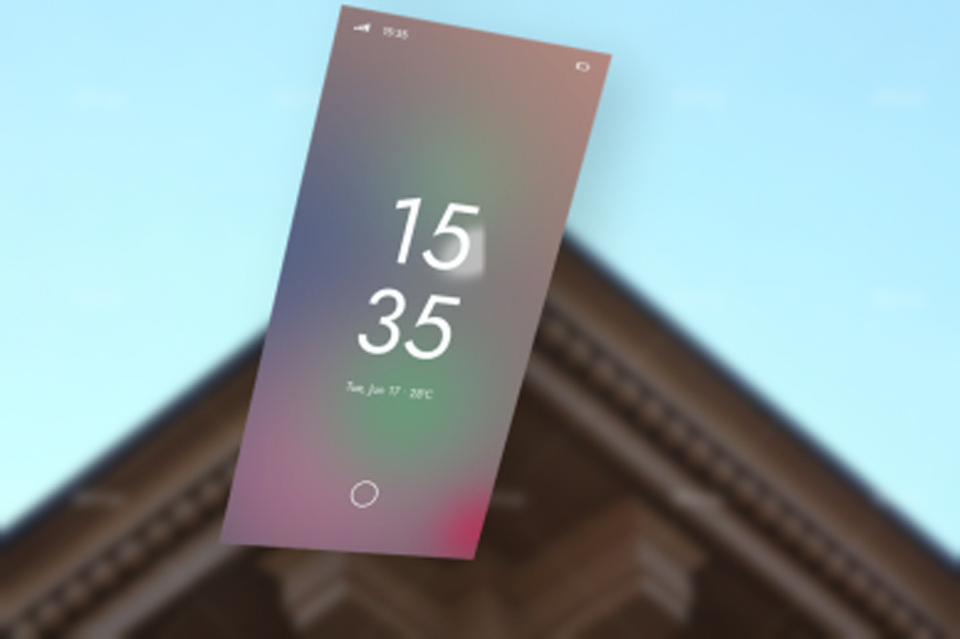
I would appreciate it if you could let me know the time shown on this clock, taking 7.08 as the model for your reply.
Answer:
15.35
